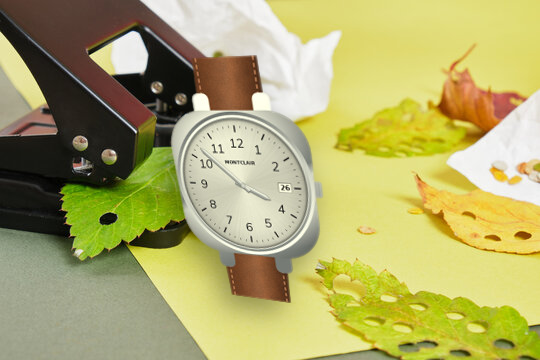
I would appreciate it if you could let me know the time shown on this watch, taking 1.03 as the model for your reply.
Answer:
3.52
